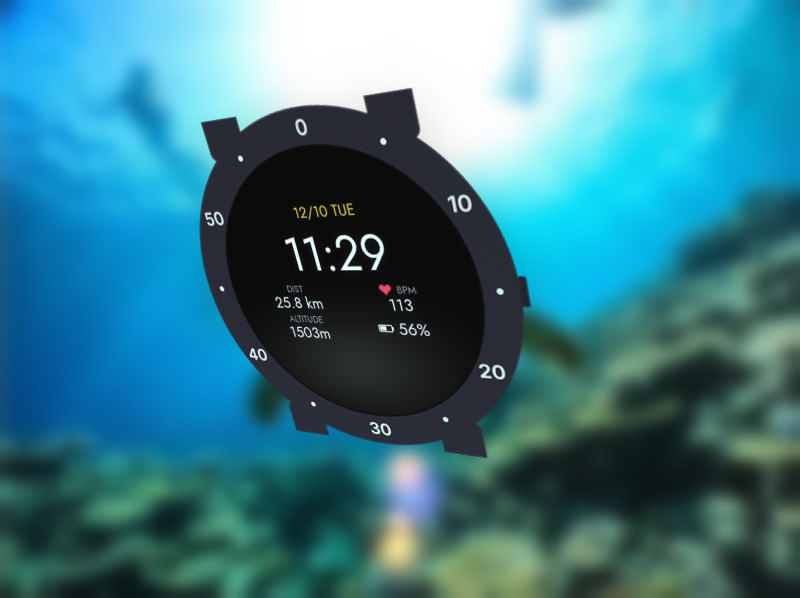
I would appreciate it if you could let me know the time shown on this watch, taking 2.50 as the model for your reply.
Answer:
11.29
